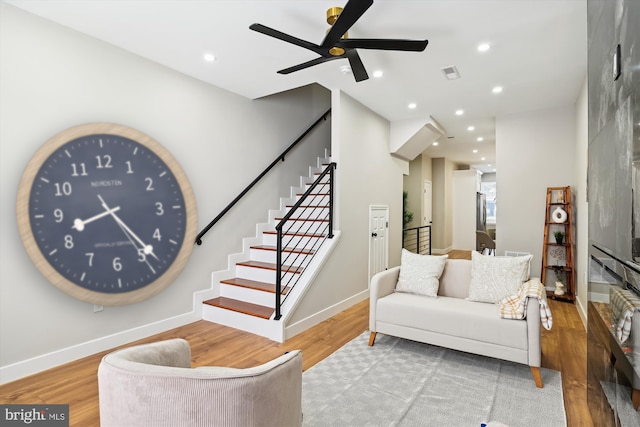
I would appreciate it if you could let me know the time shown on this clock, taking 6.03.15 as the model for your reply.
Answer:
8.23.25
